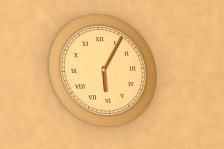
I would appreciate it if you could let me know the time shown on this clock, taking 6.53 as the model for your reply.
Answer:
6.06
